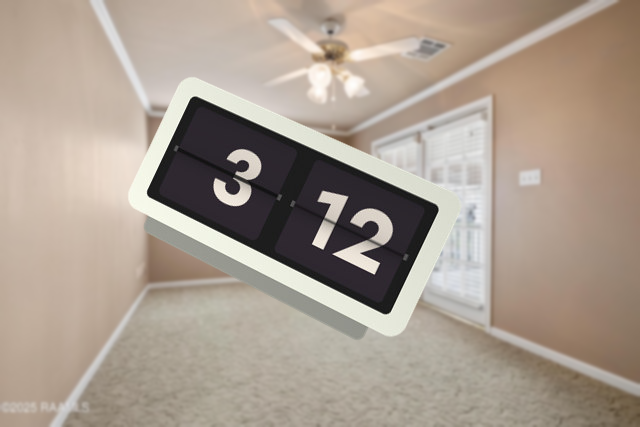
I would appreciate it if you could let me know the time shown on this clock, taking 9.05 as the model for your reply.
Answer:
3.12
